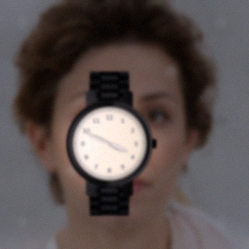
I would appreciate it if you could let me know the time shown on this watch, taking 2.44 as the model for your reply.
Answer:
3.49
